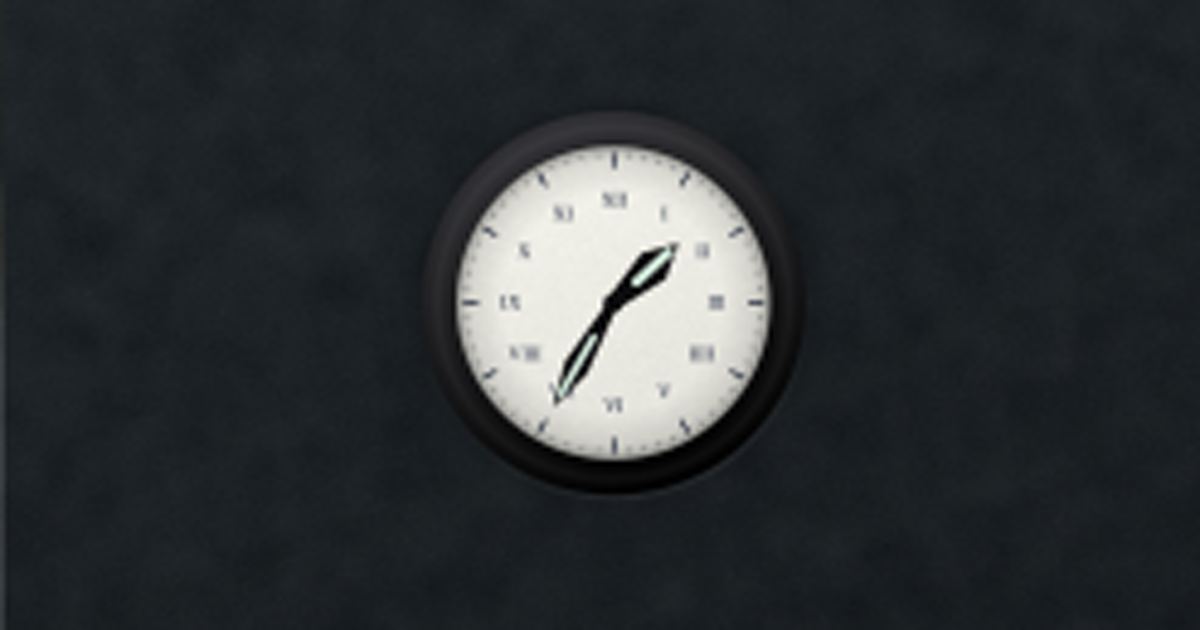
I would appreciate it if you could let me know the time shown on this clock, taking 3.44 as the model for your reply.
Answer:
1.35
